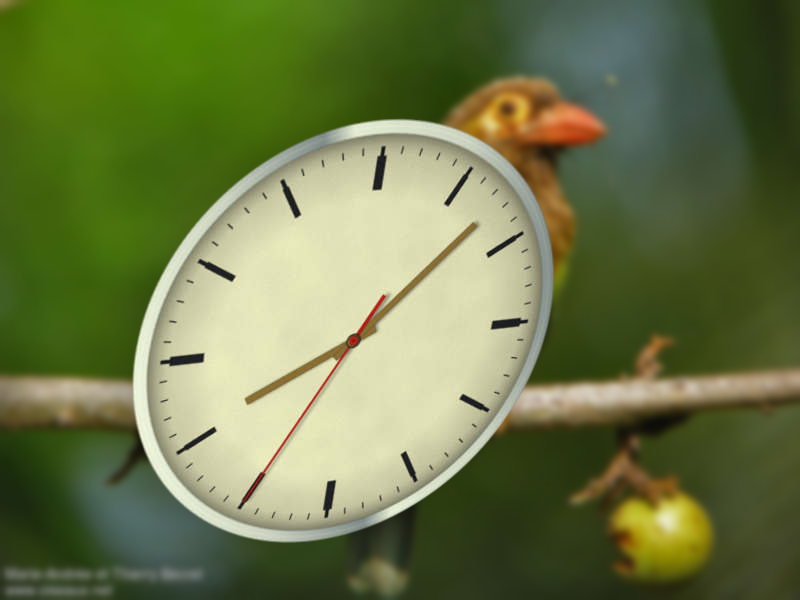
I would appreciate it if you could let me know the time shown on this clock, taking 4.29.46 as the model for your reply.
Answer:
8.07.35
